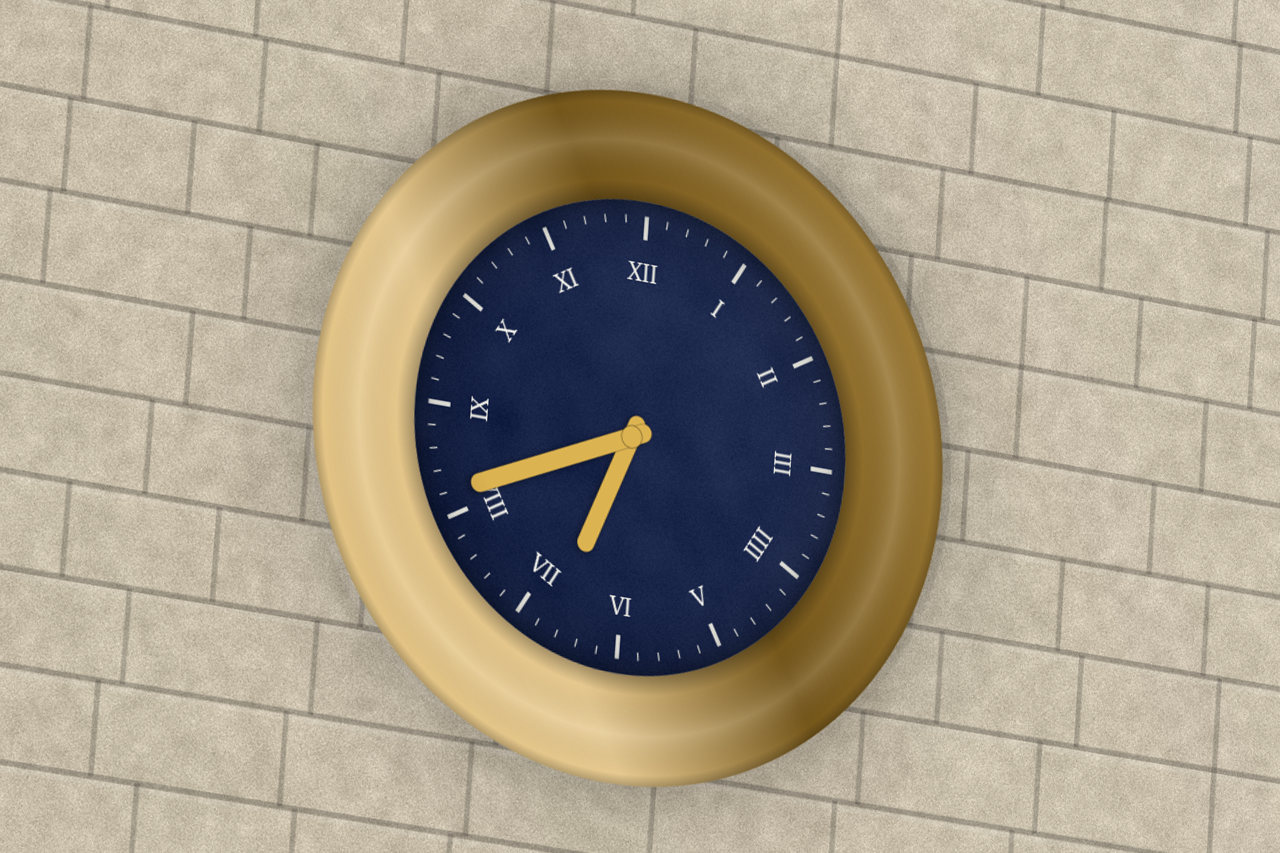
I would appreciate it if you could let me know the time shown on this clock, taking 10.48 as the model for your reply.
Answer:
6.41
